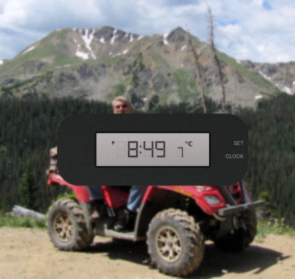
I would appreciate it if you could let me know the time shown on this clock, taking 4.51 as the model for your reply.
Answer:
8.49
